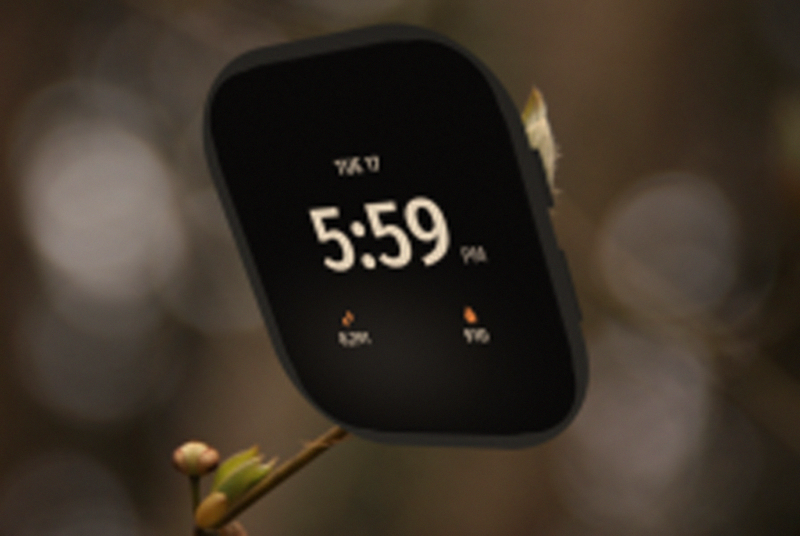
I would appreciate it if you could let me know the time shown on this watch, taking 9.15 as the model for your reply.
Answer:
5.59
